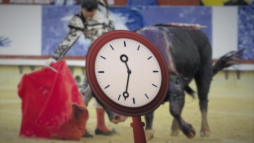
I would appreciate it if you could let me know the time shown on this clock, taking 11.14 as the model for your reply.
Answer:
11.33
